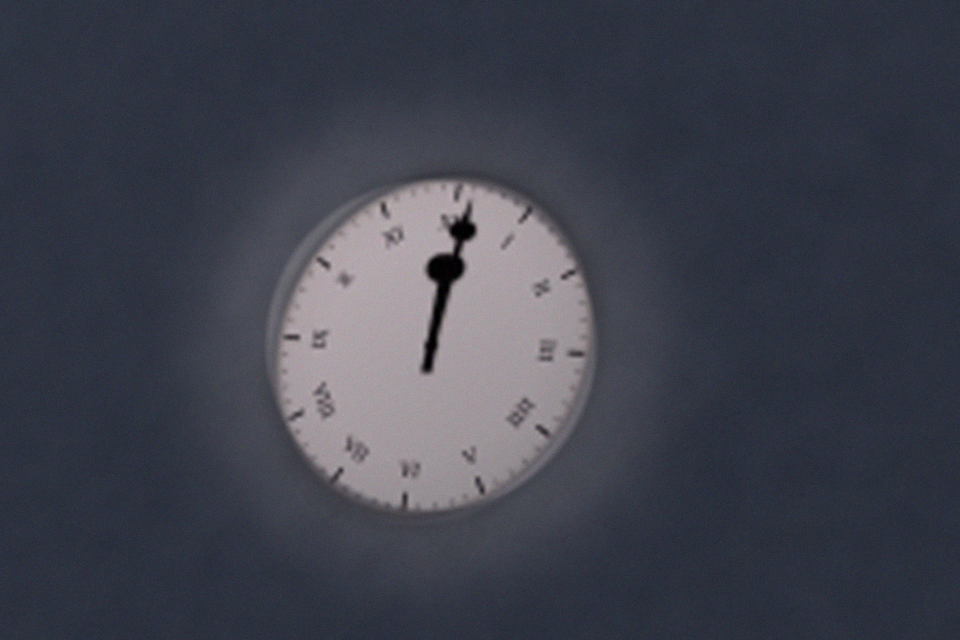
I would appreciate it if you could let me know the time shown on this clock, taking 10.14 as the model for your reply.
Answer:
12.01
